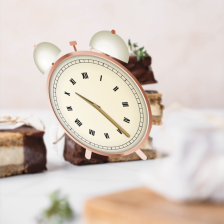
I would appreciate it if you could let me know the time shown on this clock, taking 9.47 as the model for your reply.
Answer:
10.24
